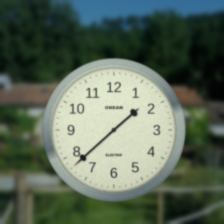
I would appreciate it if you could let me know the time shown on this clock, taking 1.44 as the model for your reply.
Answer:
1.38
